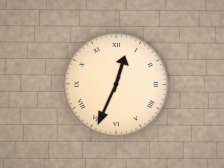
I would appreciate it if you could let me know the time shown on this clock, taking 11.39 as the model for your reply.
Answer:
12.34
